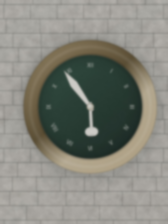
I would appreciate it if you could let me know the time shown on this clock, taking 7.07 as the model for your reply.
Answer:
5.54
